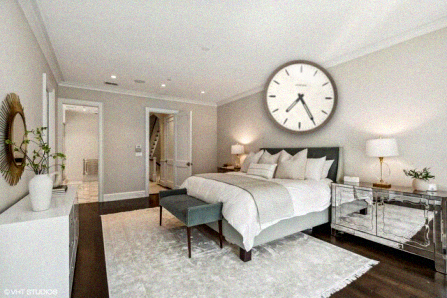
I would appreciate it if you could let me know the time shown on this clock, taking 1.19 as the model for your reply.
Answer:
7.25
